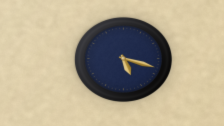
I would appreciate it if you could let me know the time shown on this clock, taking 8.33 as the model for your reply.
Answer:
5.18
